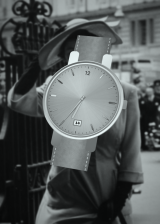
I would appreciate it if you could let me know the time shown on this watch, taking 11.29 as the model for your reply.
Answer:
6.35
